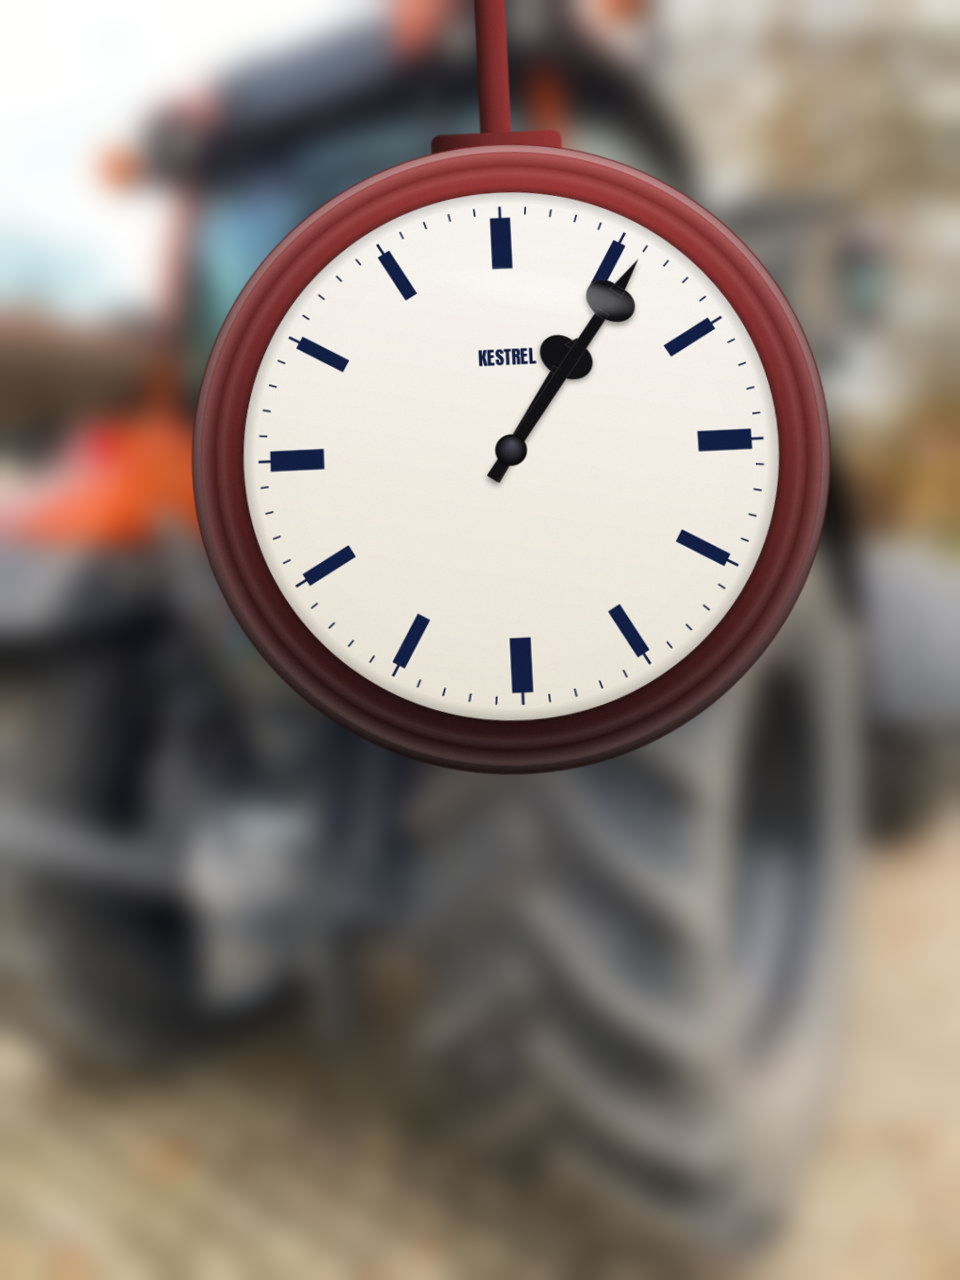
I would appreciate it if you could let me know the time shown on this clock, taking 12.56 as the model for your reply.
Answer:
1.06
